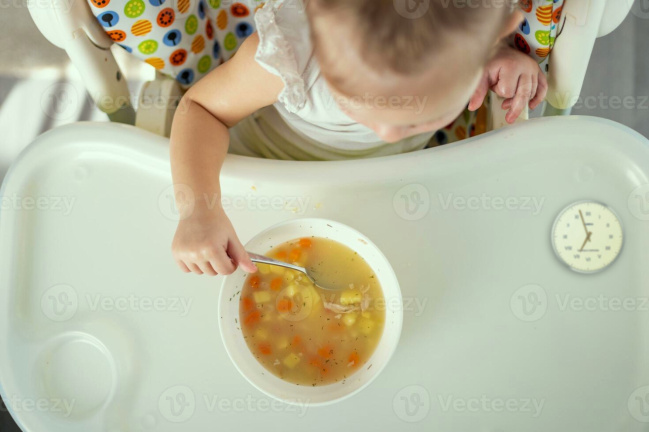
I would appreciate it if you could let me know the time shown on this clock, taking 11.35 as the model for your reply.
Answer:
6.57
